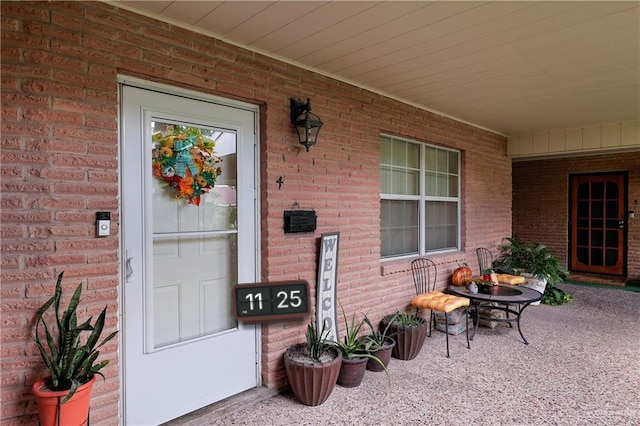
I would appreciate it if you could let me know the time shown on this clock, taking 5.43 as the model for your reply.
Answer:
11.25
